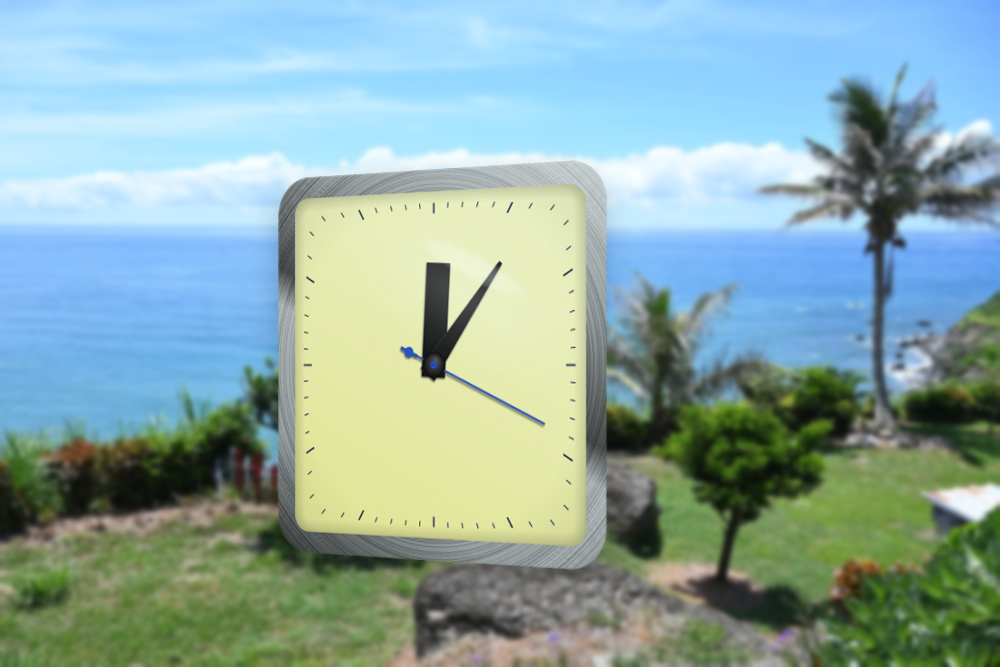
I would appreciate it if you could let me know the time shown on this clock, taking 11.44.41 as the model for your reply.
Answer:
12.06.19
